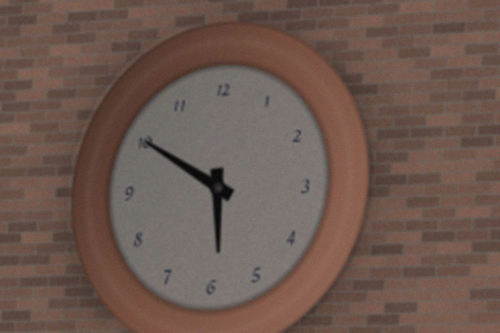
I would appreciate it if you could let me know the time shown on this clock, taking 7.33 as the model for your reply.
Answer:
5.50
